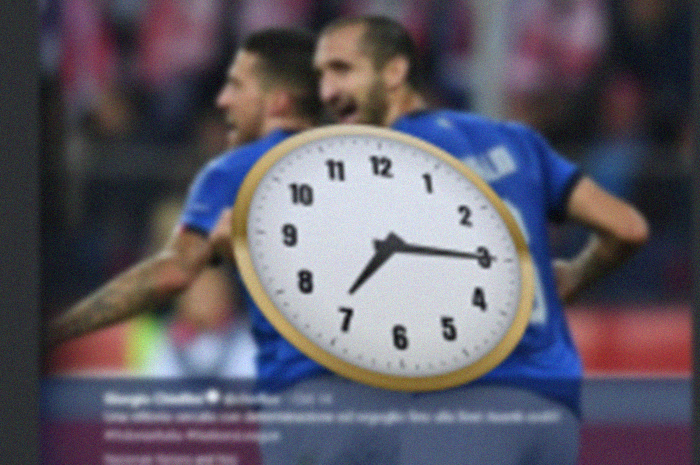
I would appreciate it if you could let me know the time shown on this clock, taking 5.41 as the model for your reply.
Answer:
7.15
